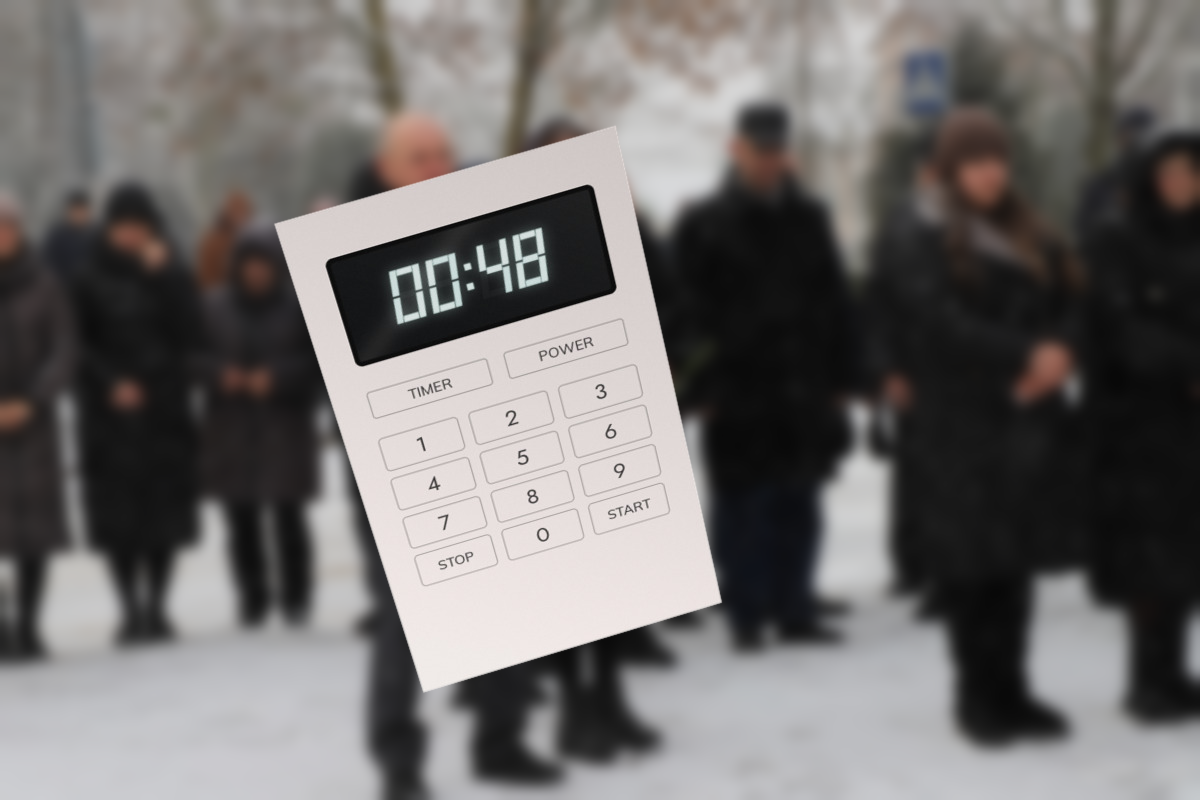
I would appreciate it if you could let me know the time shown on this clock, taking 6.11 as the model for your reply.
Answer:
0.48
